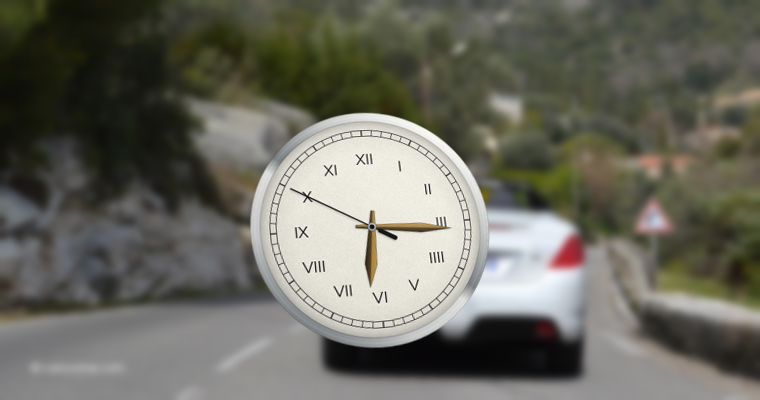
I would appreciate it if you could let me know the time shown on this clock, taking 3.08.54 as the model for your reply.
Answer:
6.15.50
